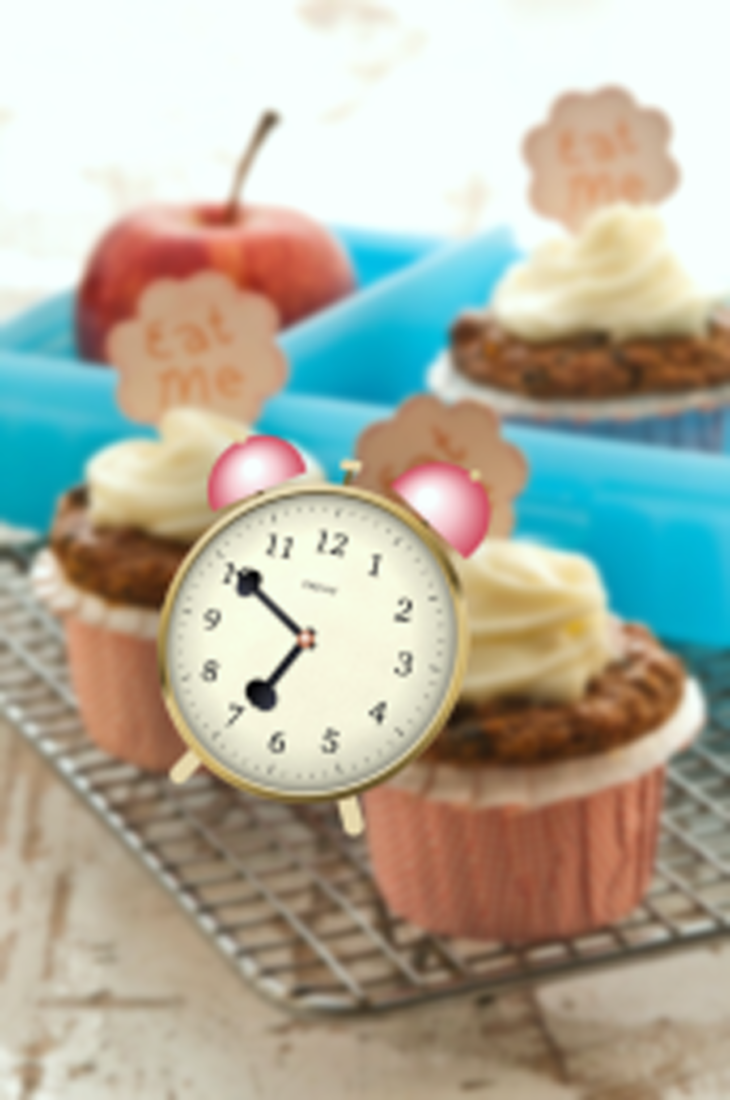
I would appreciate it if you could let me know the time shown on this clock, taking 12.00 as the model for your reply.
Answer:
6.50
